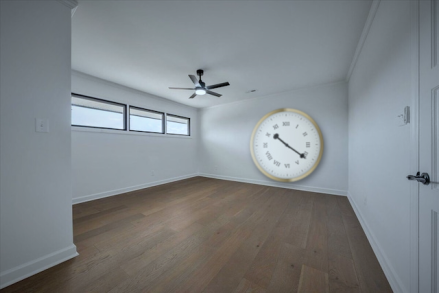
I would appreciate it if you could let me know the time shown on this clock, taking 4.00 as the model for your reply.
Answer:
10.21
